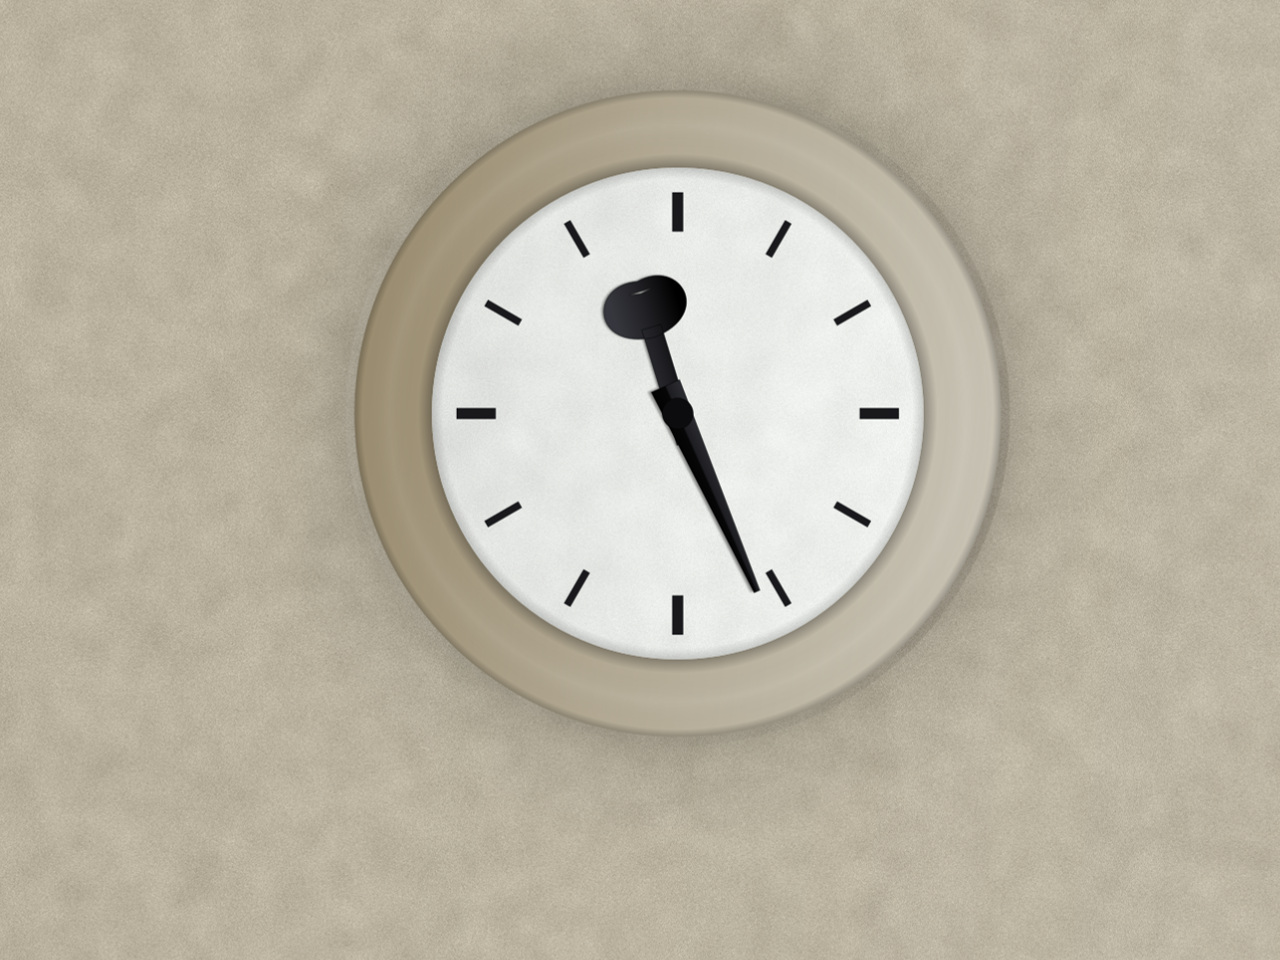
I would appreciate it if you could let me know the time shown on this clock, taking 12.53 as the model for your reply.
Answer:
11.26
